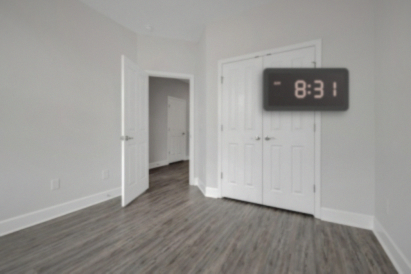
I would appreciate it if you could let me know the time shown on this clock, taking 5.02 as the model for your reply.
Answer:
8.31
